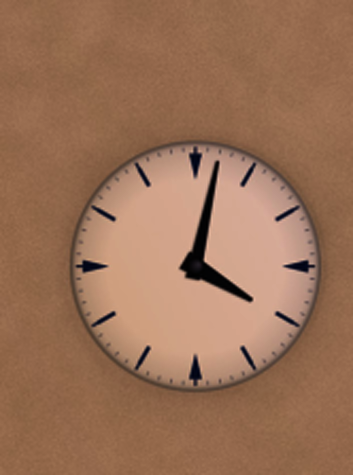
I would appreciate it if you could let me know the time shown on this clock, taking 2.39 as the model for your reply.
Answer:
4.02
